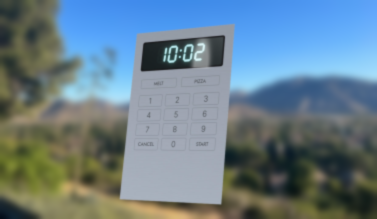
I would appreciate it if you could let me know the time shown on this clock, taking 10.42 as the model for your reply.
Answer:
10.02
